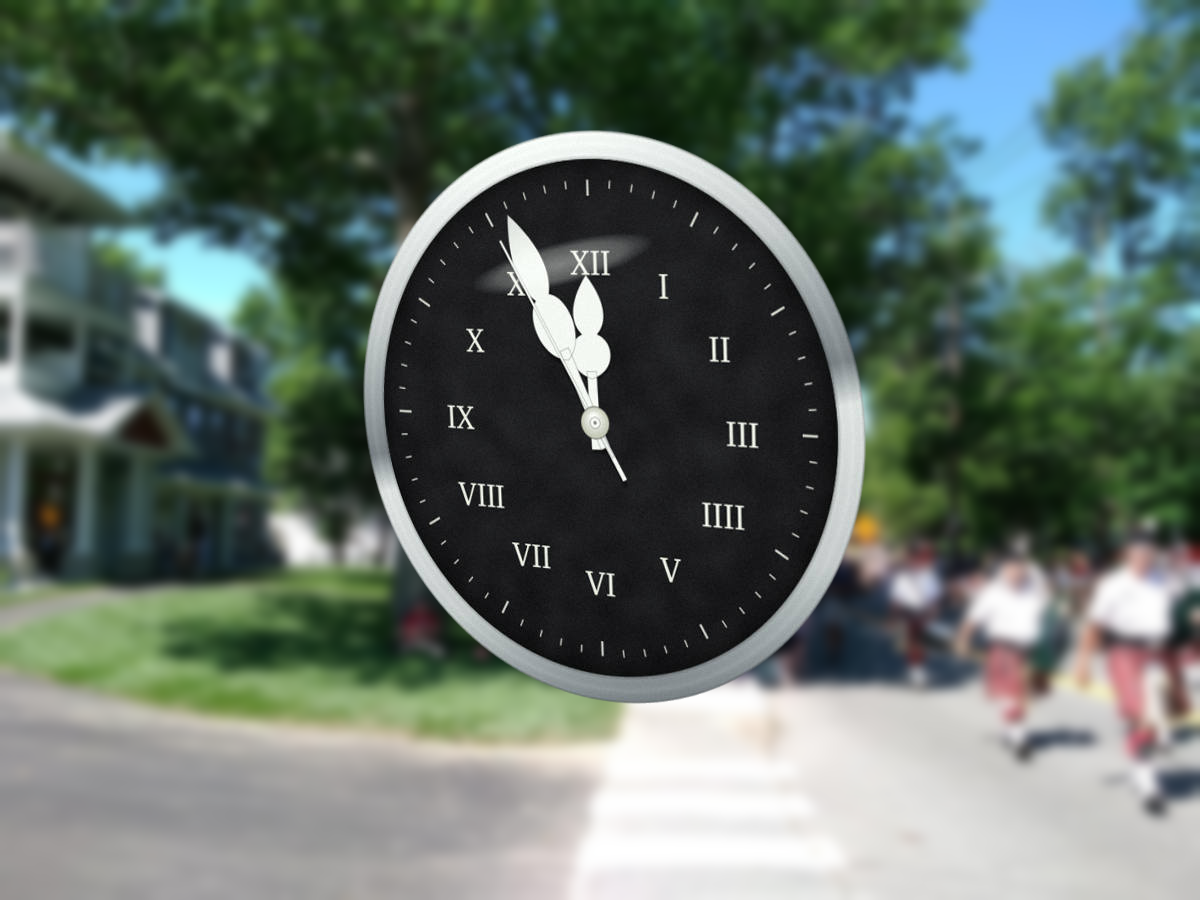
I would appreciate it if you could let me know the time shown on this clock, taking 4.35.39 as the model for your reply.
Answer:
11.55.55
